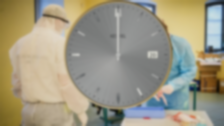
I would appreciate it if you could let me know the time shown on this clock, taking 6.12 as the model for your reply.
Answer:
12.00
